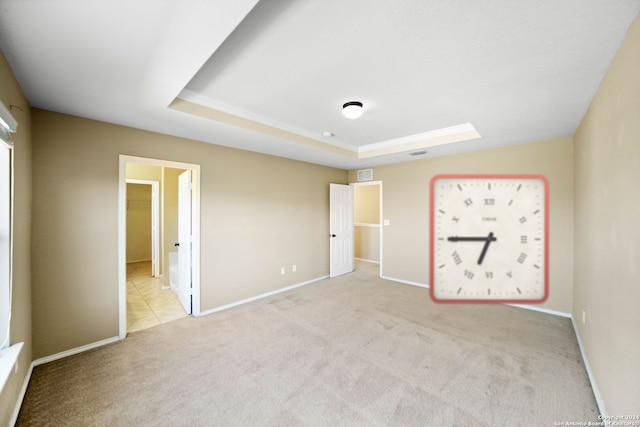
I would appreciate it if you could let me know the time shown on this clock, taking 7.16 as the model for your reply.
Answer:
6.45
